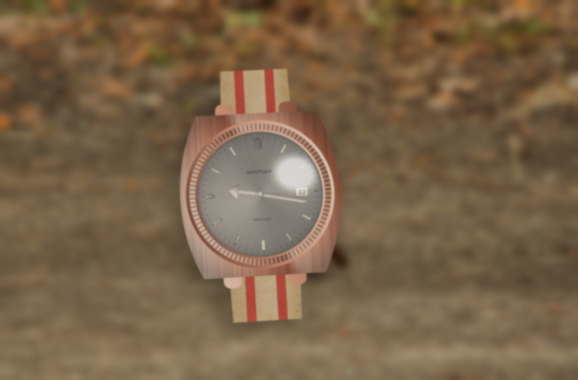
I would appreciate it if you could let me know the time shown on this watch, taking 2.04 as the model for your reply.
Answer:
9.17
